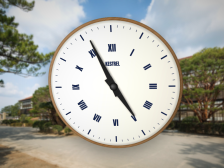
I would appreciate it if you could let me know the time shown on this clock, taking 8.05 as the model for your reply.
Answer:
4.56
